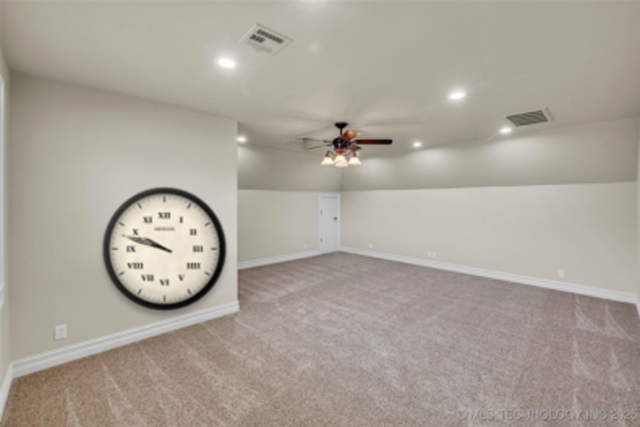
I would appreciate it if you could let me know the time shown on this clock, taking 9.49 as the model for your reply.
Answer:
9.48
